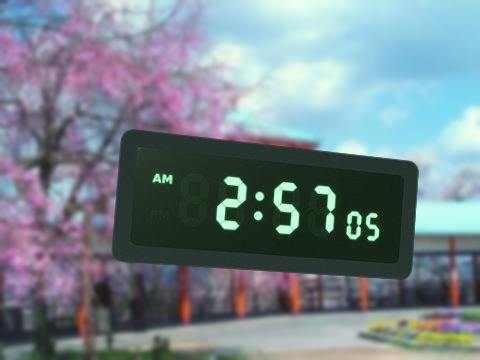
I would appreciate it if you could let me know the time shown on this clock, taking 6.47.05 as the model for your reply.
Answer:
2.57.05
